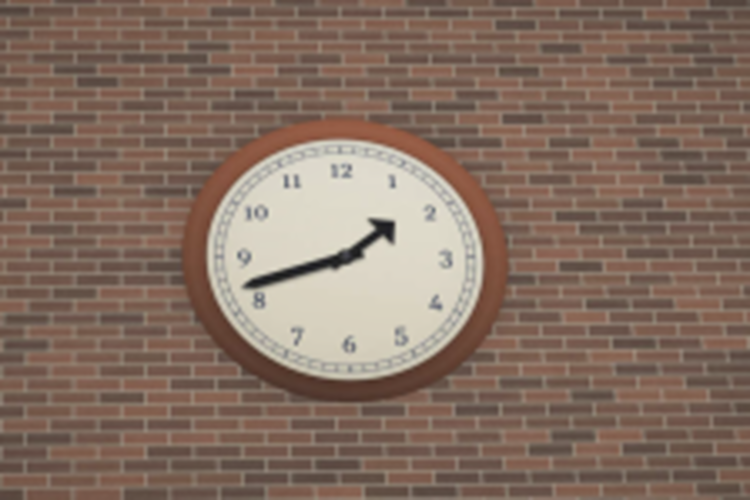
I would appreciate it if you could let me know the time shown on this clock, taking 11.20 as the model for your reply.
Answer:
1.42
